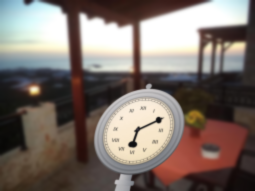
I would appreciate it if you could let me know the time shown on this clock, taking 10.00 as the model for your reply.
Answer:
6.10
